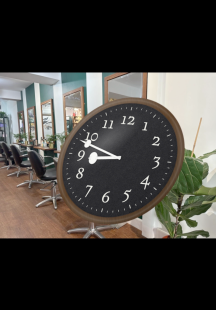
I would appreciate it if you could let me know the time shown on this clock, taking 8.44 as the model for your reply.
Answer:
8.48
